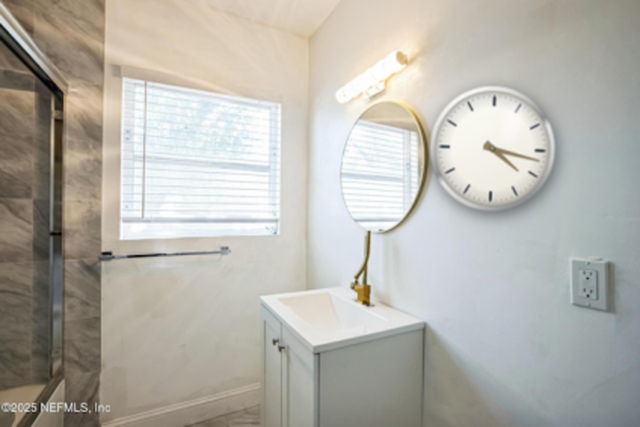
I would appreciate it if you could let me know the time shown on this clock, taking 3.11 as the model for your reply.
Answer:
4.17
